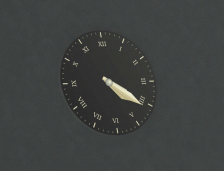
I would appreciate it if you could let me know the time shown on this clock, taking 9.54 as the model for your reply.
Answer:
4.21
